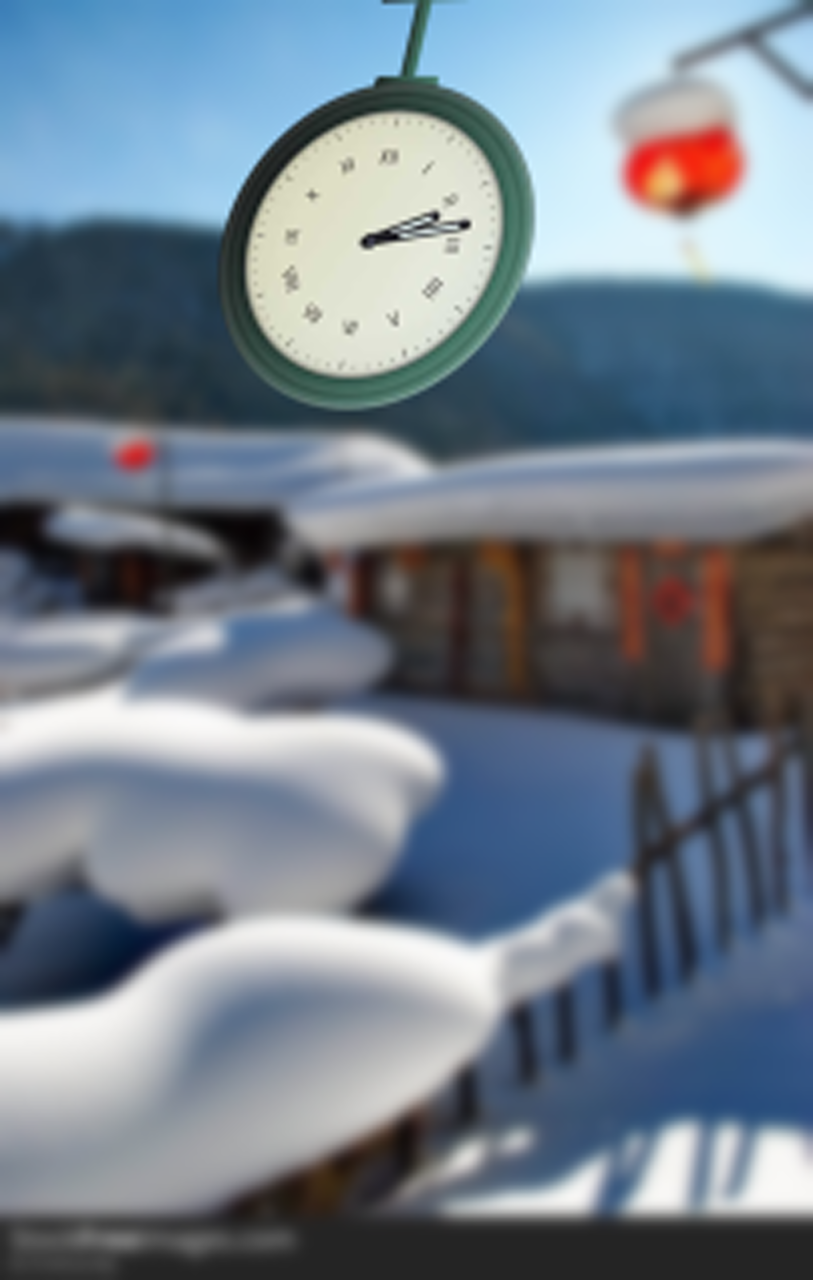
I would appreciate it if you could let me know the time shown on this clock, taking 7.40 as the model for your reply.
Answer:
2.13
